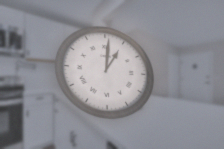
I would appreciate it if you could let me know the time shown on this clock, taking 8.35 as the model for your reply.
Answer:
1.01
